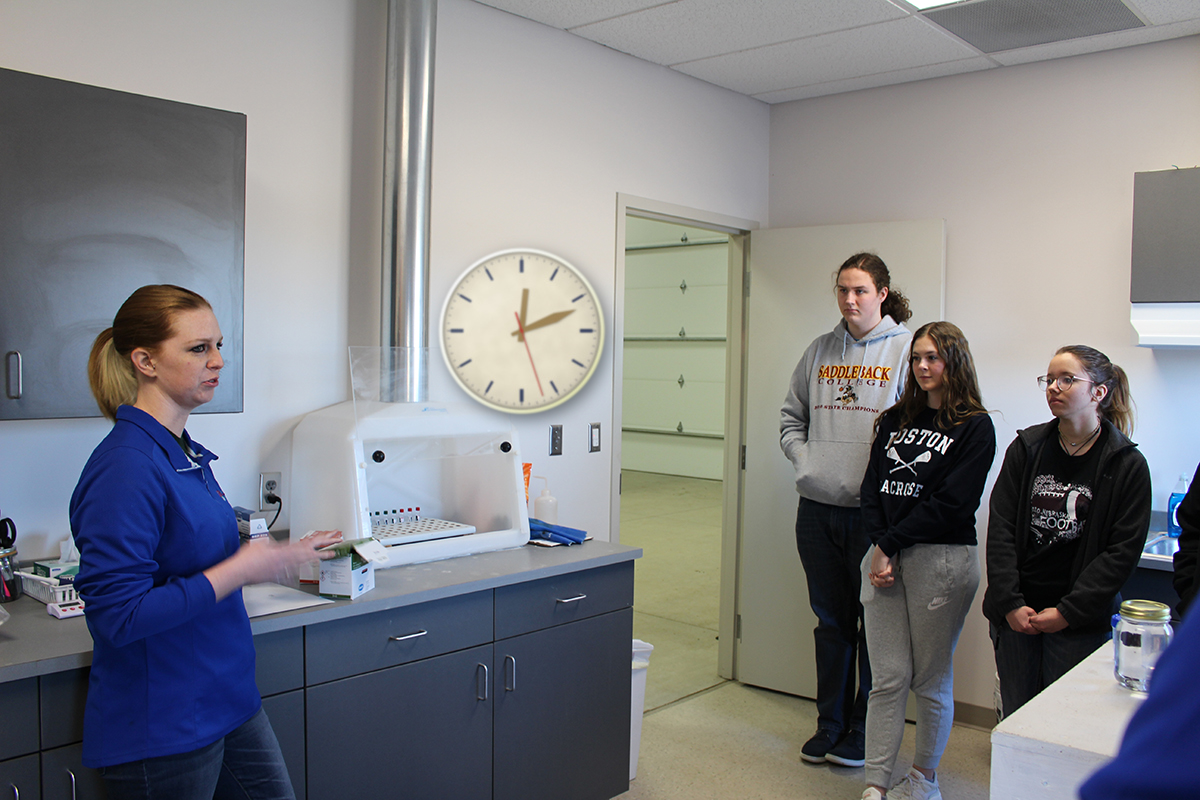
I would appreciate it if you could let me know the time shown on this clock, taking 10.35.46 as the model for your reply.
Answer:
12.11.27
